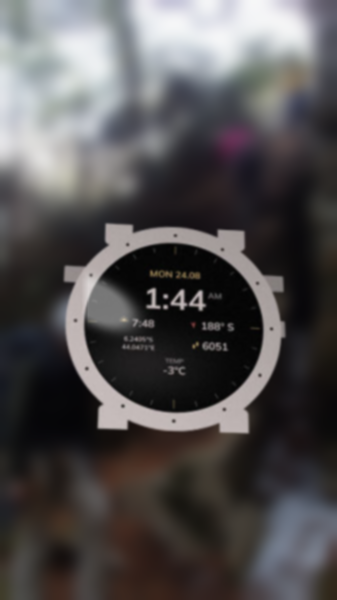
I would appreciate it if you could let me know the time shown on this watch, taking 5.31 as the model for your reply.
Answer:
1.44
